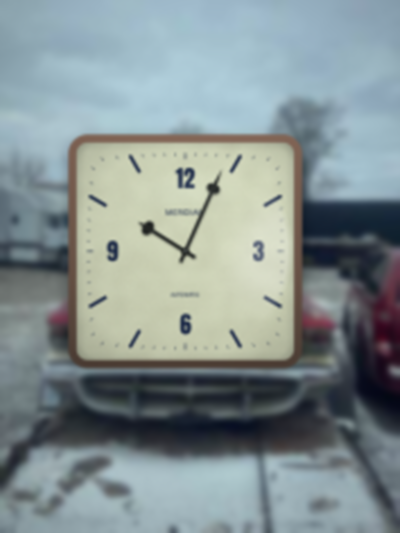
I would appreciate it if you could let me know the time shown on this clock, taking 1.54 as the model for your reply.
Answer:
10.04
